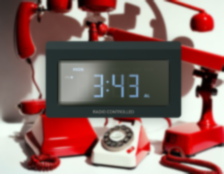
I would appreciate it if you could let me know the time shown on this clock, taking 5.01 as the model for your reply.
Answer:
3.43
